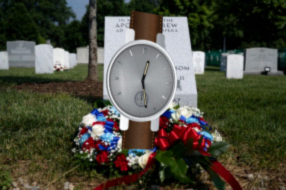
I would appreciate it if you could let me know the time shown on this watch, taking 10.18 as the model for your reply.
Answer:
12.28
